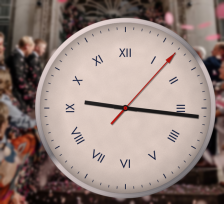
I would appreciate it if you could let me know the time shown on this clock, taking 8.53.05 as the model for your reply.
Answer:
9.16.07
